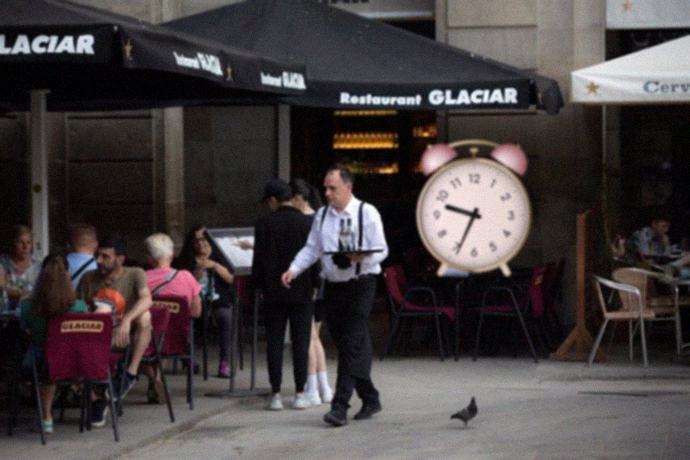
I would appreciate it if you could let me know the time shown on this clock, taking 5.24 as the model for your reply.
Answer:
9.34
